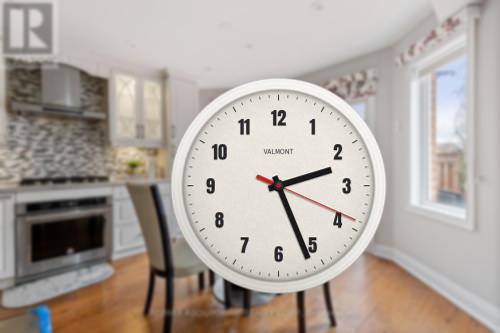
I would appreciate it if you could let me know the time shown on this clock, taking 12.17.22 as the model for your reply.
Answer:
2.26.19
